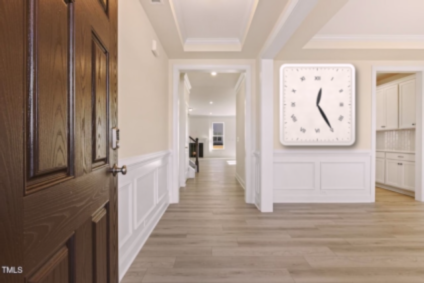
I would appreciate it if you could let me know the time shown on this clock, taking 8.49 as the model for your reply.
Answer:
12.25
